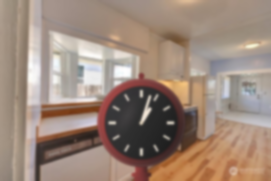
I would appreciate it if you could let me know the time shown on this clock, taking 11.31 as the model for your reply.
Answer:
1.03
